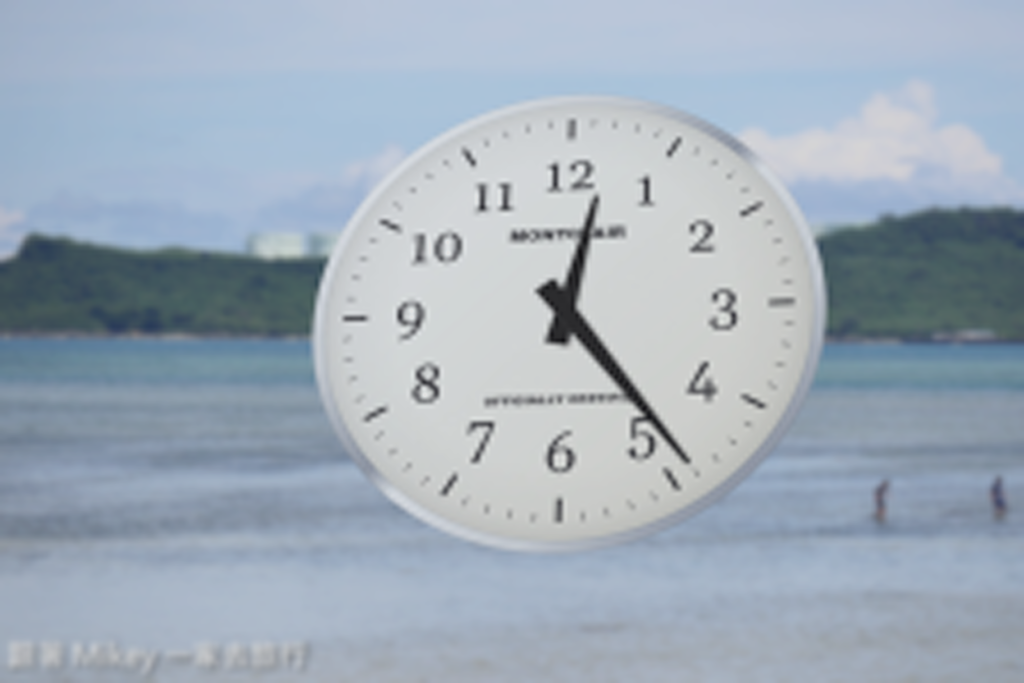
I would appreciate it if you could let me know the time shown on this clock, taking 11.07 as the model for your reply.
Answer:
12.24
